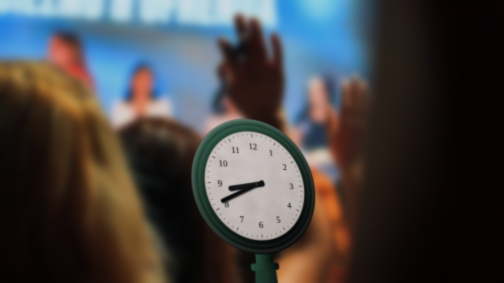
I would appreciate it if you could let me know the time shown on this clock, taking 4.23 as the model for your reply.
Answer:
8.41
